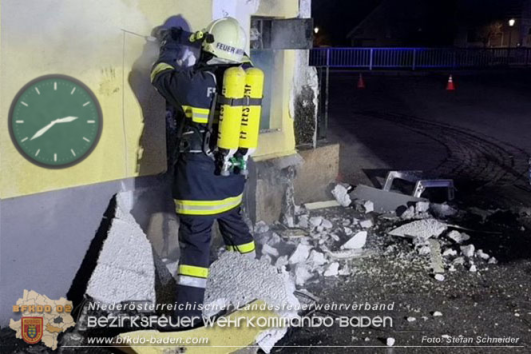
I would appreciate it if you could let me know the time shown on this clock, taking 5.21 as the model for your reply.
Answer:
2.39
